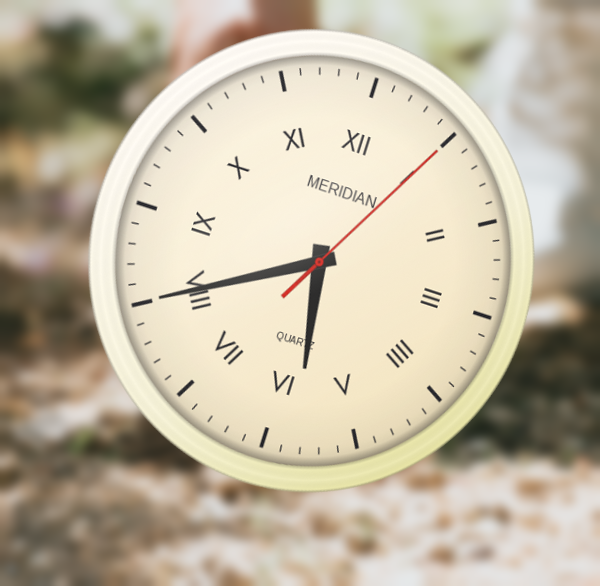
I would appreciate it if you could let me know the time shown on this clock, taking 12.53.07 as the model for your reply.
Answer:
5.40.05
